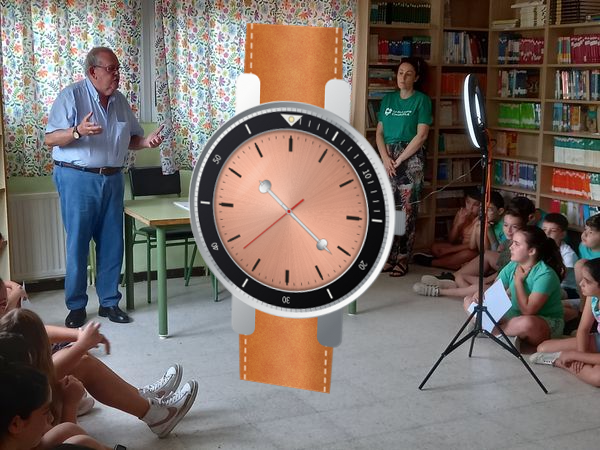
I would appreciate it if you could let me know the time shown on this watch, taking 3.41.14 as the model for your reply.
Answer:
10.21.38
